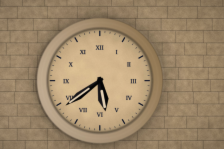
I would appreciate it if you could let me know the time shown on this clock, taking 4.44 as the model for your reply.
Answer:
5.39
